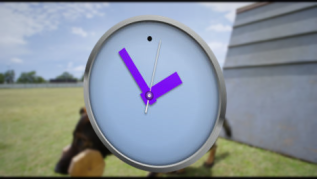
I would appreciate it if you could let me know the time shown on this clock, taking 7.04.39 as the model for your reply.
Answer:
1.54.02
